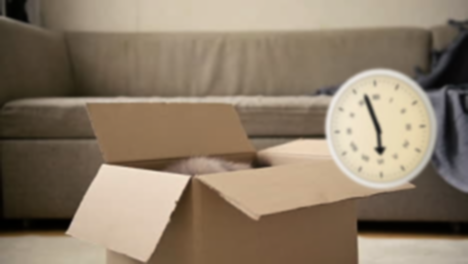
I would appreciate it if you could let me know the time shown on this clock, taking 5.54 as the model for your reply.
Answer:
5.57
